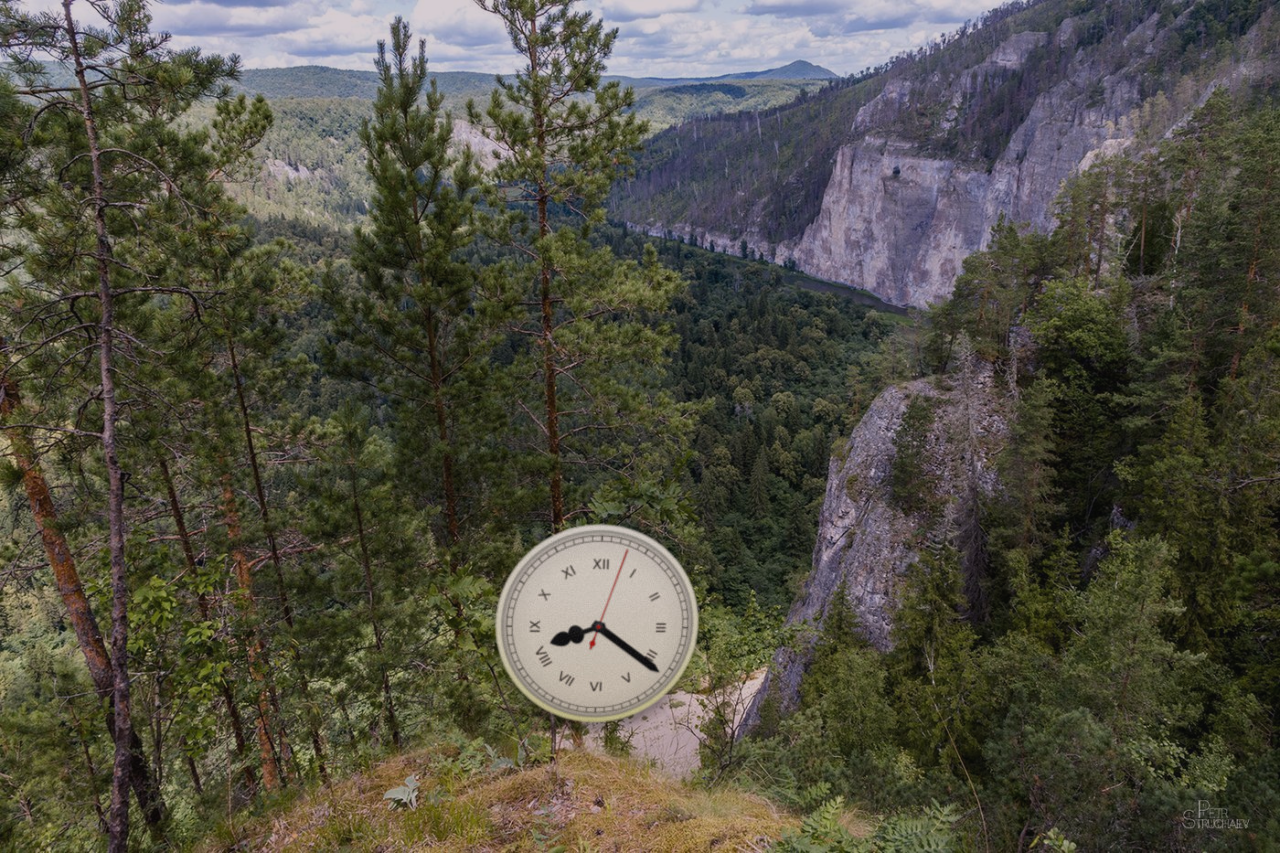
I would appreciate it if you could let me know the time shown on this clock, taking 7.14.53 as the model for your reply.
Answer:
8.21.03
